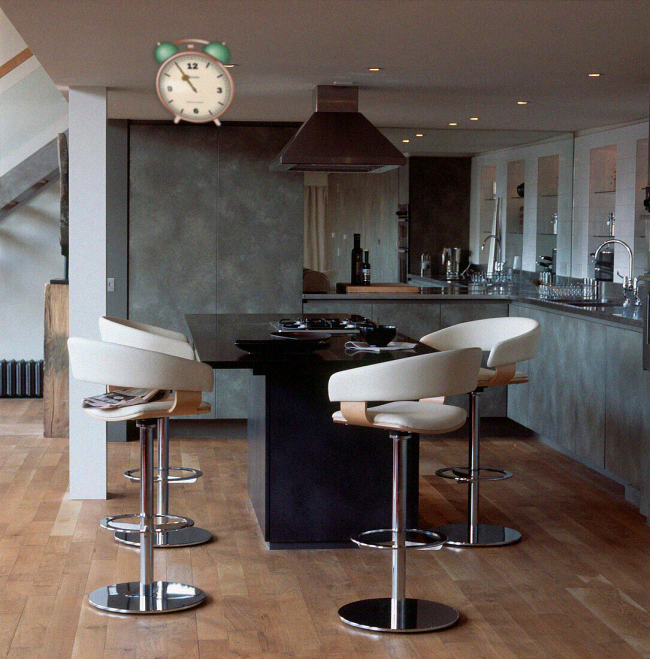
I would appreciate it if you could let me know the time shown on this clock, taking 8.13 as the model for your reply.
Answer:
10.55
